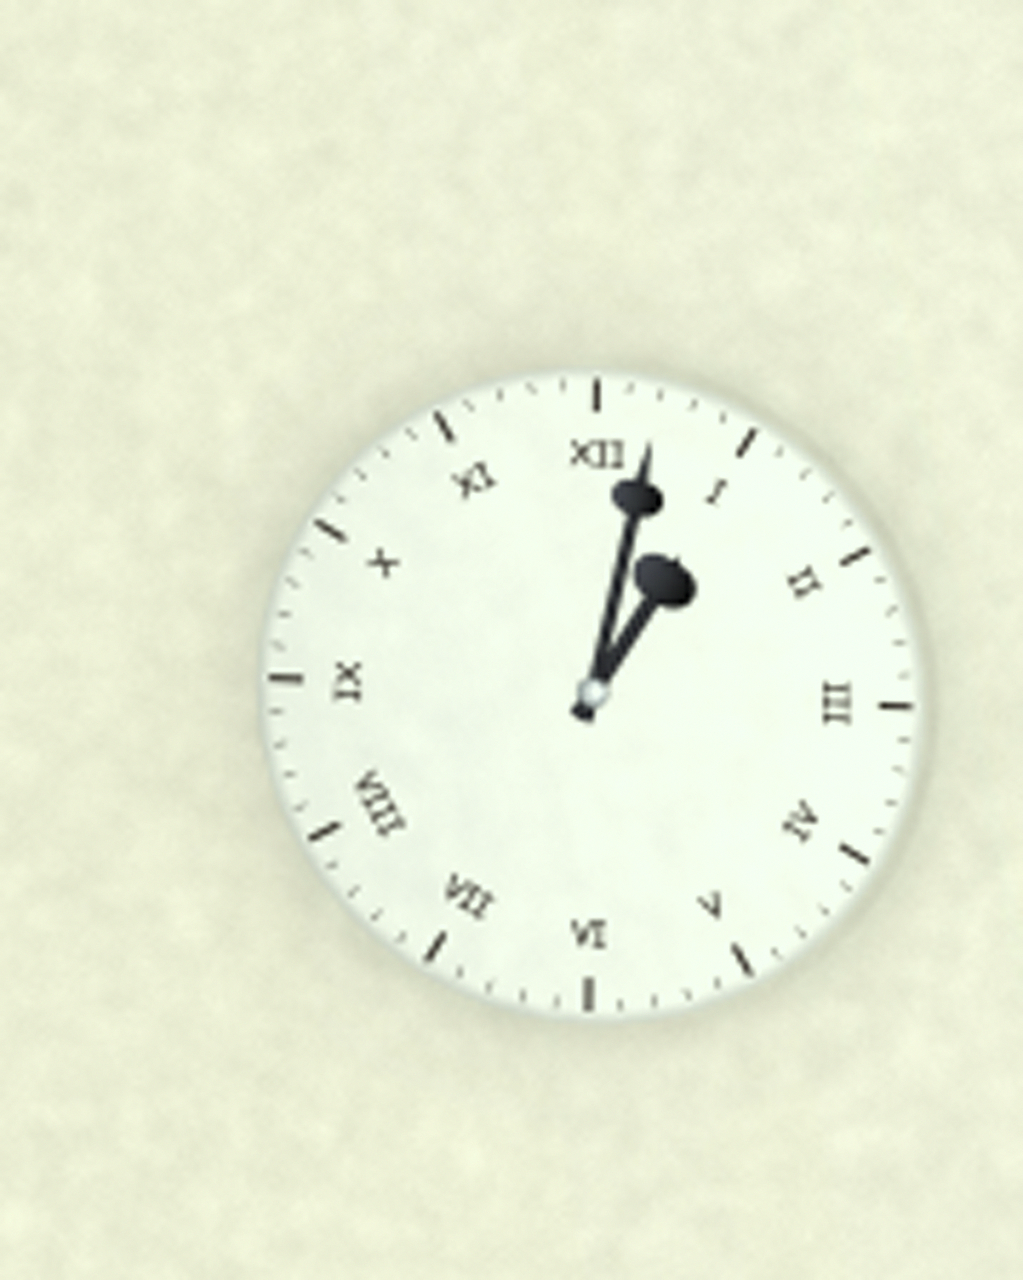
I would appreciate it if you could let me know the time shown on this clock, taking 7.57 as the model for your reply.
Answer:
1.02
